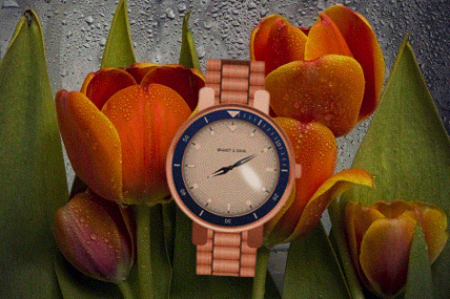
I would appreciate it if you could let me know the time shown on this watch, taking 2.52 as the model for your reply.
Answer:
8.10
